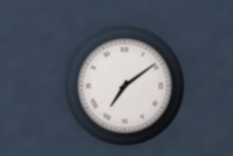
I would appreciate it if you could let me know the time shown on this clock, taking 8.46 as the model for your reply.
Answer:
7.09
